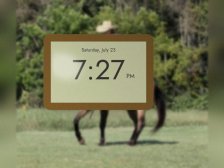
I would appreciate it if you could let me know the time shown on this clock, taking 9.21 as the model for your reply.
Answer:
7.27
